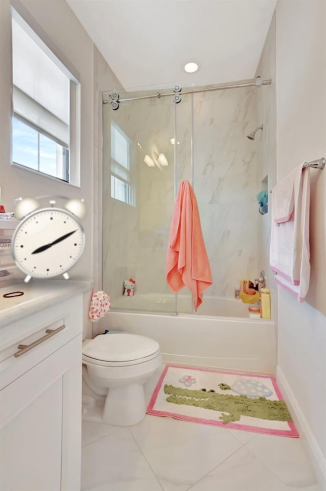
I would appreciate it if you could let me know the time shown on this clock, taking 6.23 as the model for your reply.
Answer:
8.10
